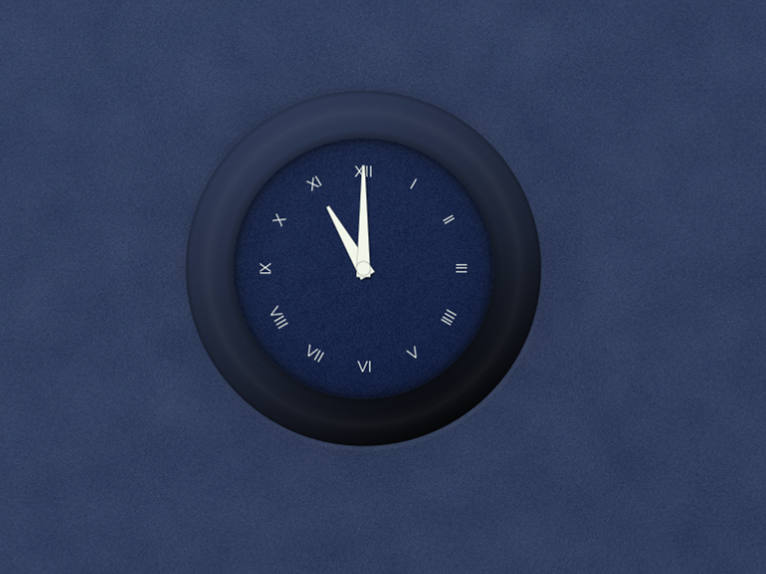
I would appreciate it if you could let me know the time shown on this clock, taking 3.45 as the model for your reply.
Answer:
11.00
